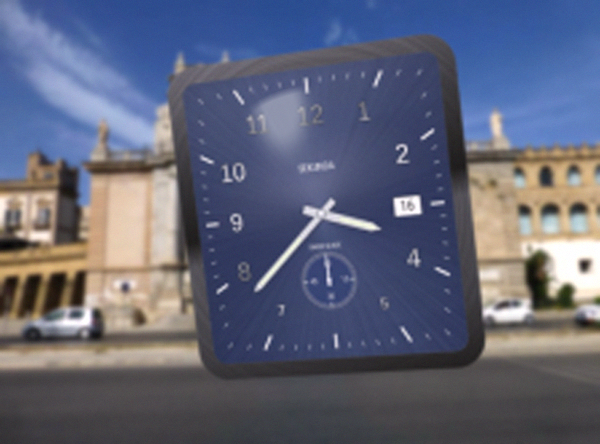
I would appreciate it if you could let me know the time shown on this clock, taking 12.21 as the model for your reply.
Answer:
3.38
